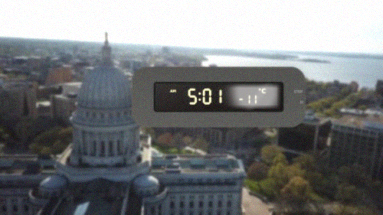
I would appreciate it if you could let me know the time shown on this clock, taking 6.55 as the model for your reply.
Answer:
5.01
